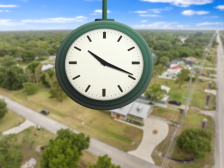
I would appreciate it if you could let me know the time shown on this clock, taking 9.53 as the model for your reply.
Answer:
10.19
